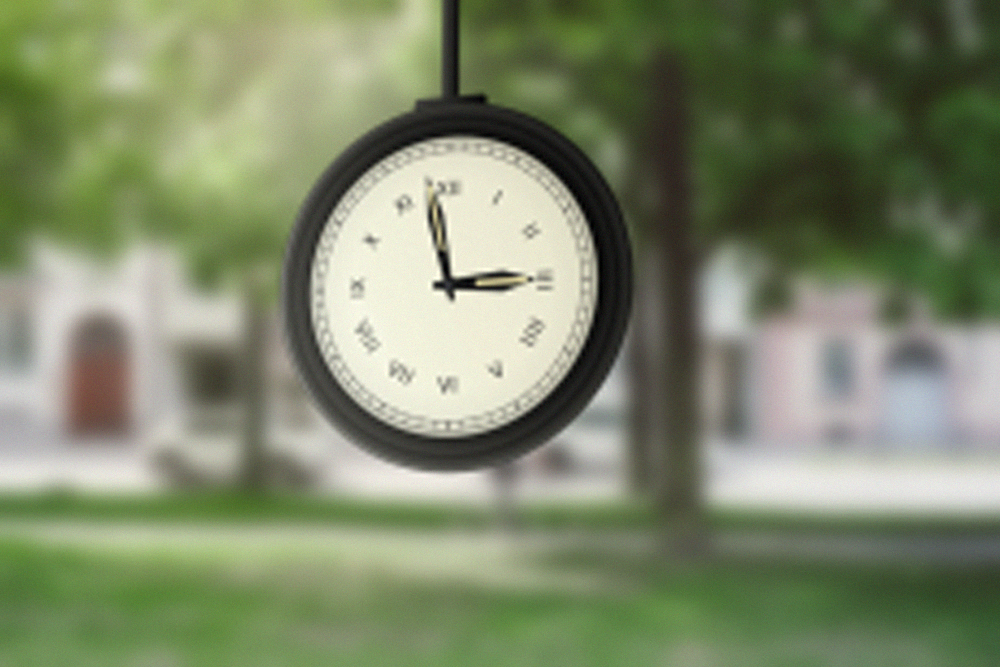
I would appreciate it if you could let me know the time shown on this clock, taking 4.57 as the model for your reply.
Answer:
2.58
